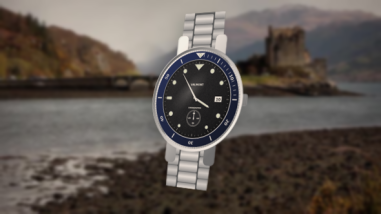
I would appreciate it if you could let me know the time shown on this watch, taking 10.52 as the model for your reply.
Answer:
3.54
